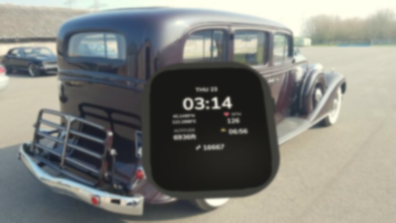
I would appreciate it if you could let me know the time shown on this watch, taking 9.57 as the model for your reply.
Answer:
3.14
